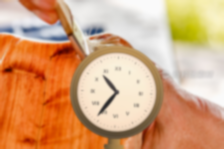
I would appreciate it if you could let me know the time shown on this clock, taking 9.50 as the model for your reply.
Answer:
10.36
